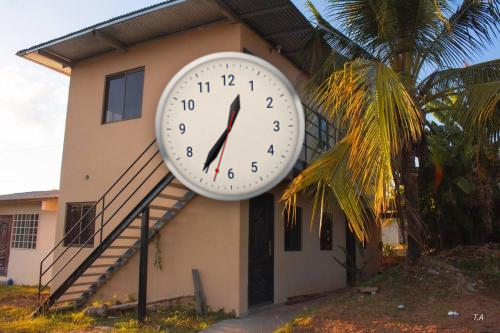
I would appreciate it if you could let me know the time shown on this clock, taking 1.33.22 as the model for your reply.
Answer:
12.35.33
